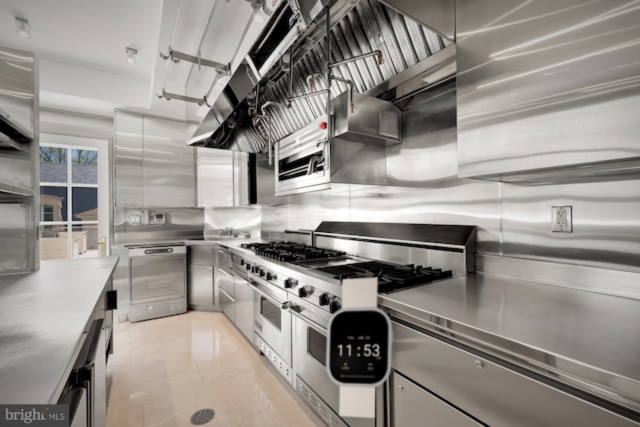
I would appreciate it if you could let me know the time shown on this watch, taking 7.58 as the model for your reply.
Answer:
11.53
